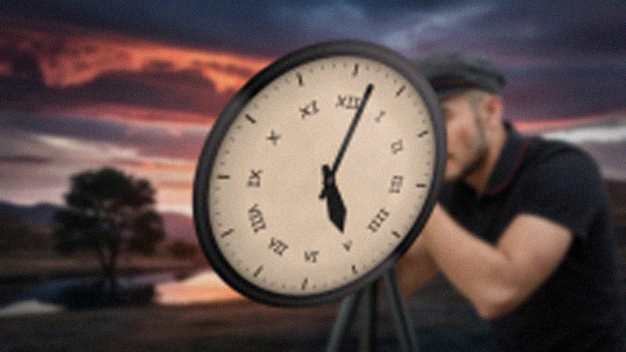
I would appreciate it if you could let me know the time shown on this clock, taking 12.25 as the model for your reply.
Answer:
5.02
